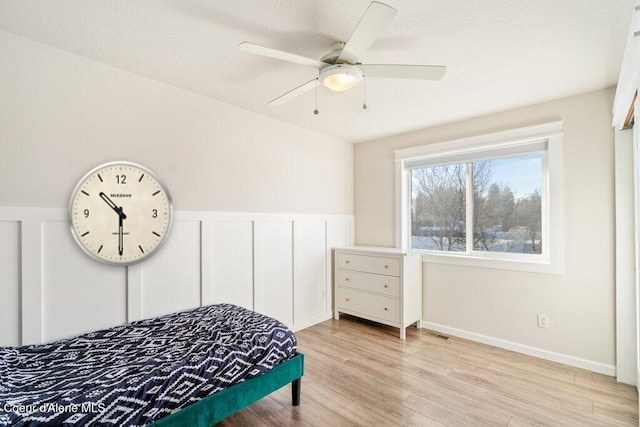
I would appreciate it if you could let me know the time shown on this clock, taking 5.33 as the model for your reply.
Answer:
10.30
